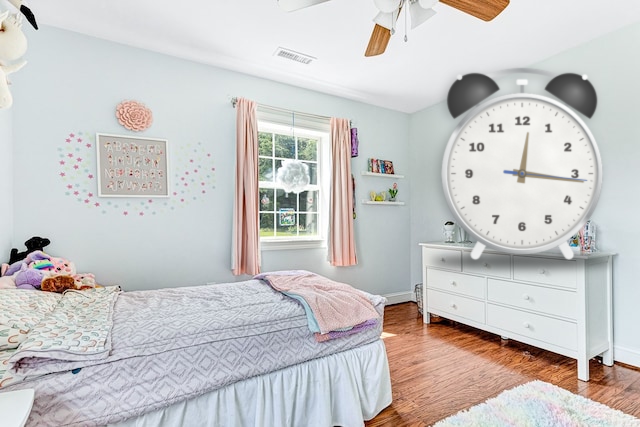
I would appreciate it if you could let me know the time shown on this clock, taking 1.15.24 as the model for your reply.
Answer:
12.16.16
